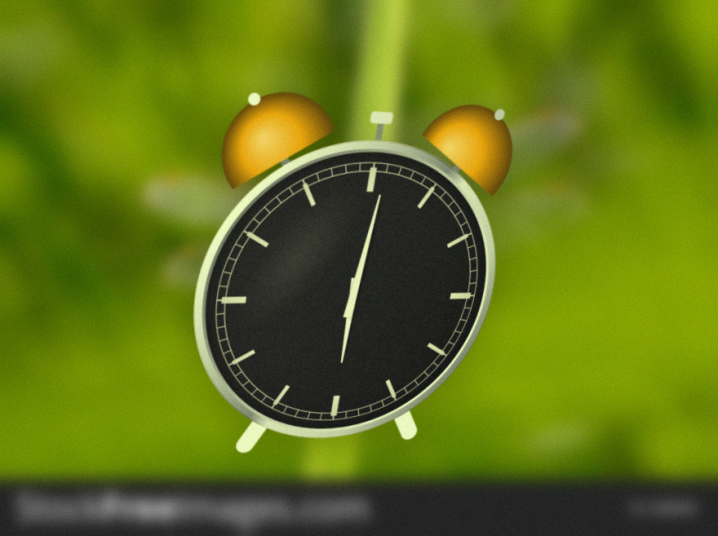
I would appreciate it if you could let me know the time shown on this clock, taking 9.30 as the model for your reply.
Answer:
6.01
